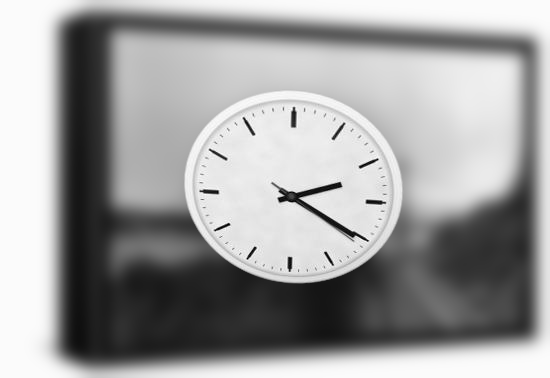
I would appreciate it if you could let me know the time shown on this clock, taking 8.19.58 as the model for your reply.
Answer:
2.20.21
